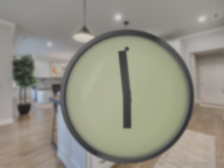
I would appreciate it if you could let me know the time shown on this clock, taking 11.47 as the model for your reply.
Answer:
5.59
